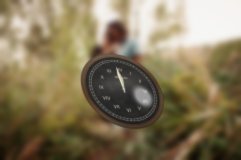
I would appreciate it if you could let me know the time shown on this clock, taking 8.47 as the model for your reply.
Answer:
11.59
